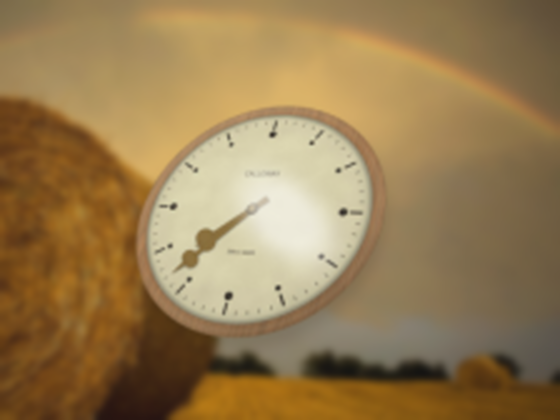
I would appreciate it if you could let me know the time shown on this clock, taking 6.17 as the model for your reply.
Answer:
7.37
